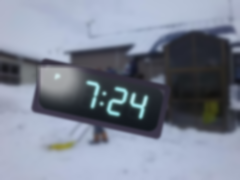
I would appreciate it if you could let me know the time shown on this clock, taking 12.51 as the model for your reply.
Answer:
7.24
